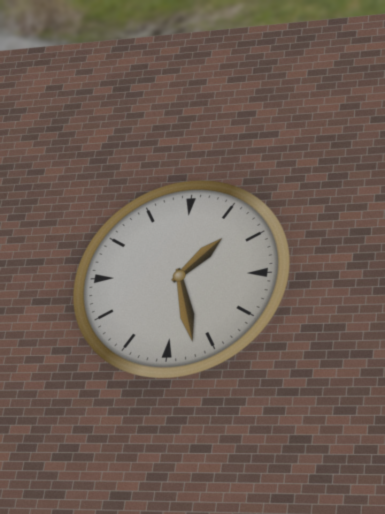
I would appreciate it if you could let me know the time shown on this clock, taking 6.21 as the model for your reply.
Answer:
1.27
